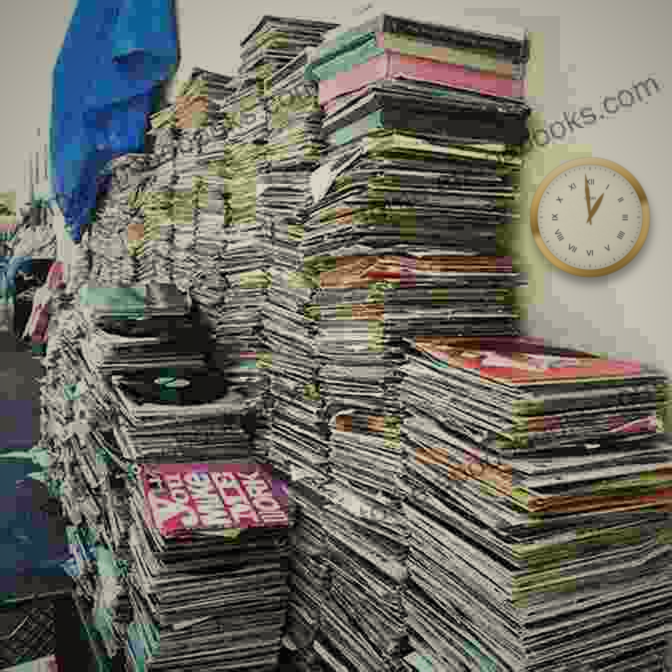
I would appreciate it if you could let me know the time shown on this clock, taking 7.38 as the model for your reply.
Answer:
12.59
